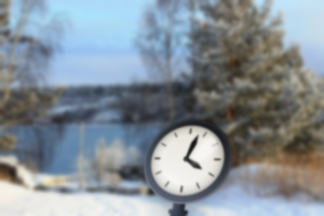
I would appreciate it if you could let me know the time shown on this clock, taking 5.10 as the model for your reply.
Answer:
4.03
